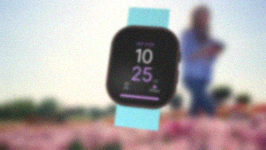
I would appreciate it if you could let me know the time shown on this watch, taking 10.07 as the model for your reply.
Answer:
10.25
